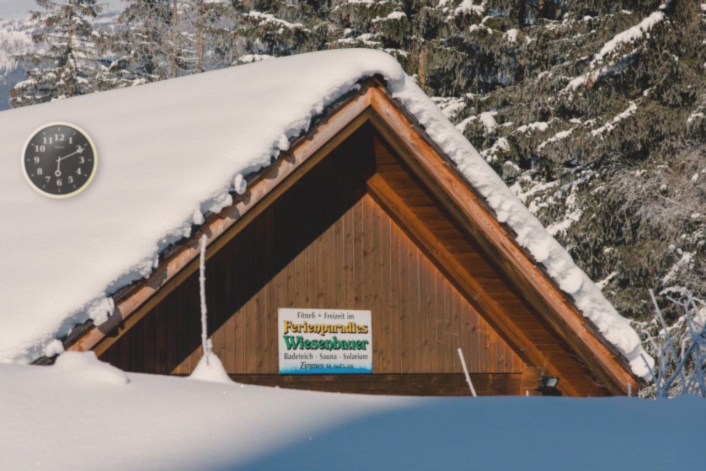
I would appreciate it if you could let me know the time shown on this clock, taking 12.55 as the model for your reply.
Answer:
6.11
